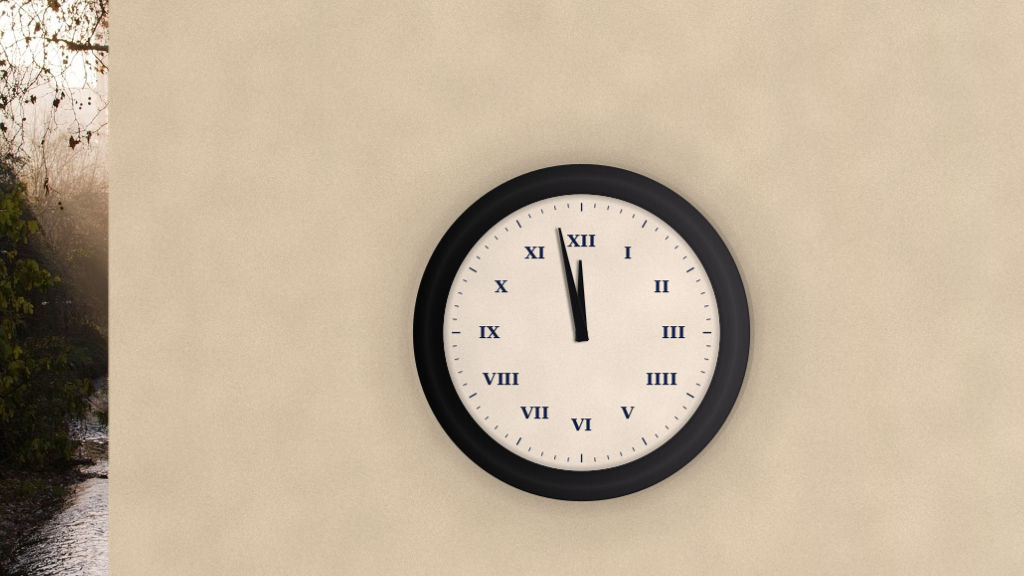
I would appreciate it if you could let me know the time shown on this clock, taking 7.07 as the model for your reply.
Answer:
11.58
